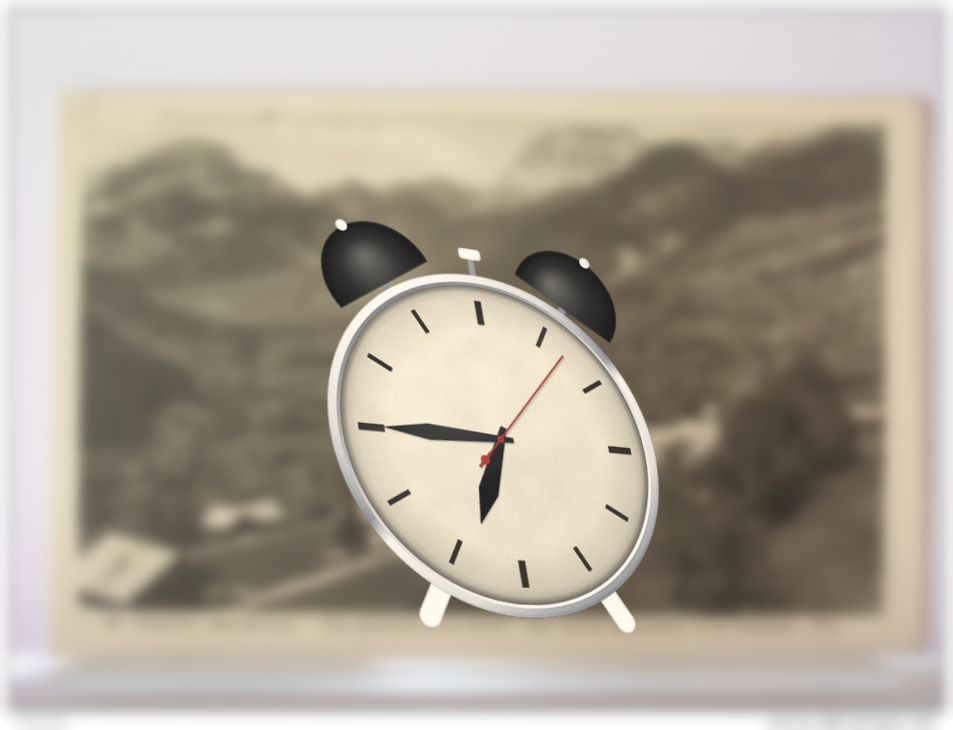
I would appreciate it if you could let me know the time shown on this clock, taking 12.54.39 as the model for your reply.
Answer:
6.45.07
